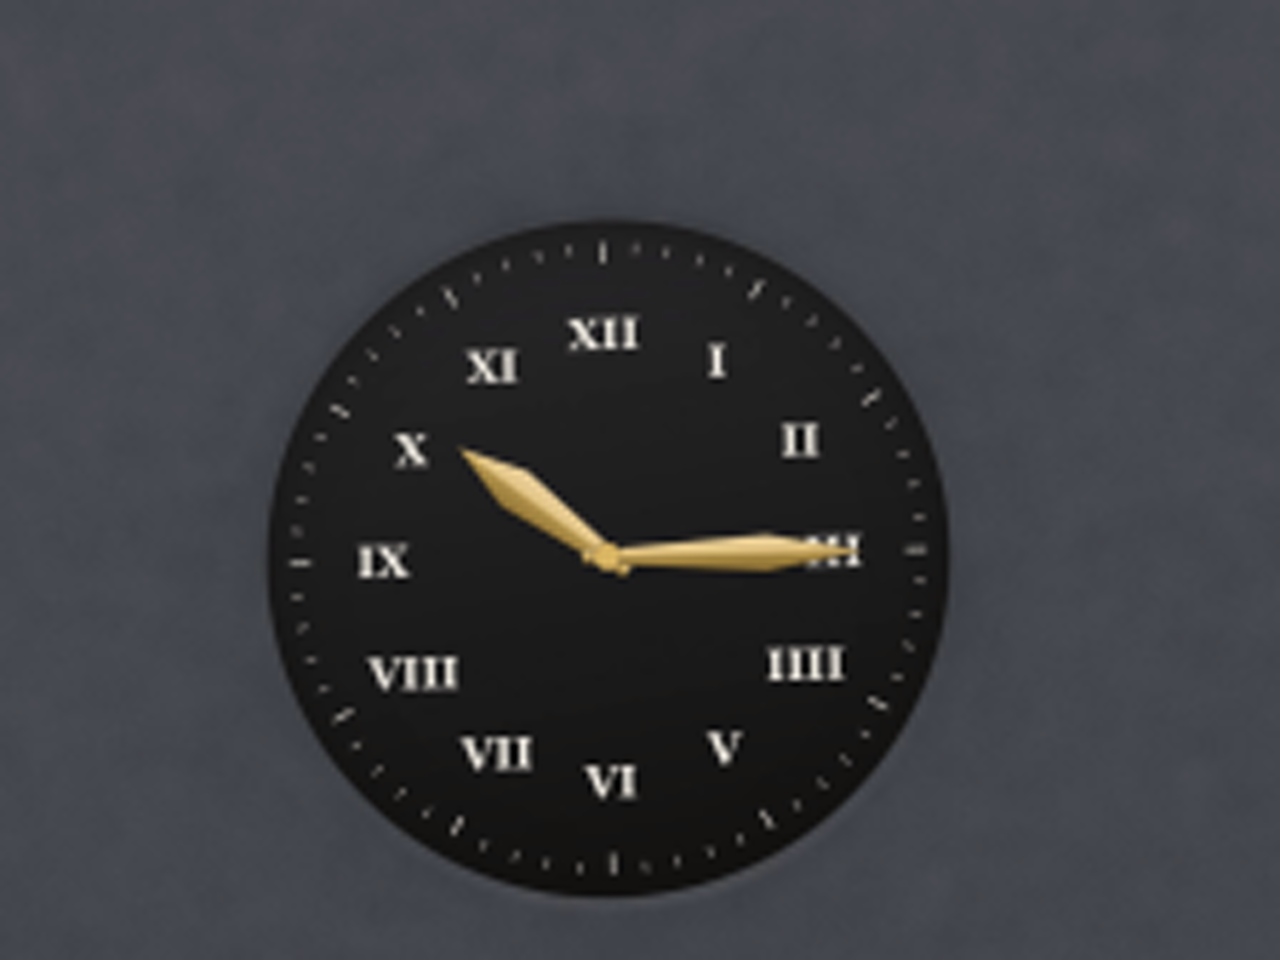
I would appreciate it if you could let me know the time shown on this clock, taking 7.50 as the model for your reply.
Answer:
10.15
